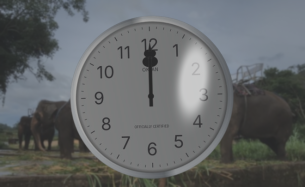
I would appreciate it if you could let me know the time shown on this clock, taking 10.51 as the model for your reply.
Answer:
12.00
